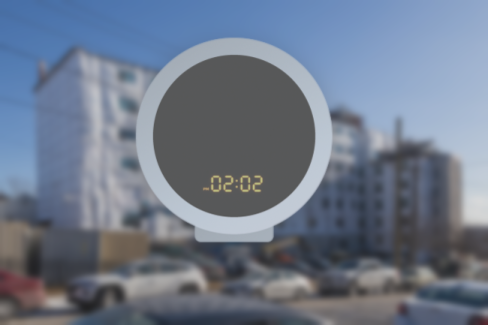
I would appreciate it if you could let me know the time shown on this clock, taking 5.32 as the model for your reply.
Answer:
2.02
